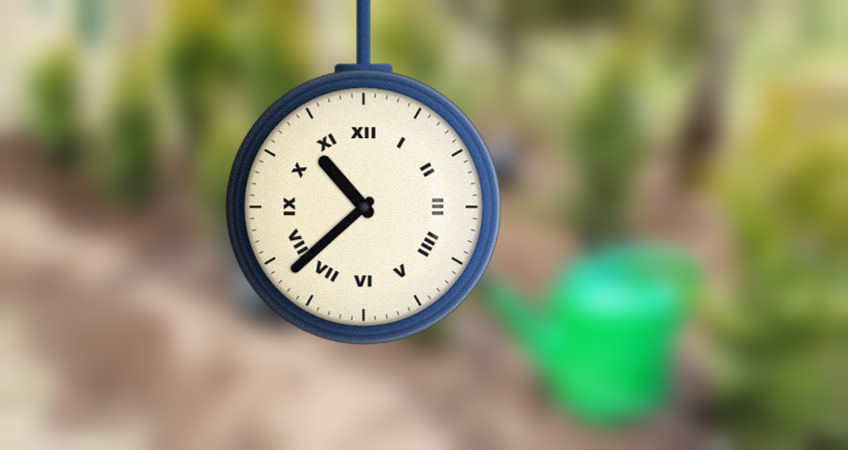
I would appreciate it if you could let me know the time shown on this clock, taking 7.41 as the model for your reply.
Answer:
10.38
